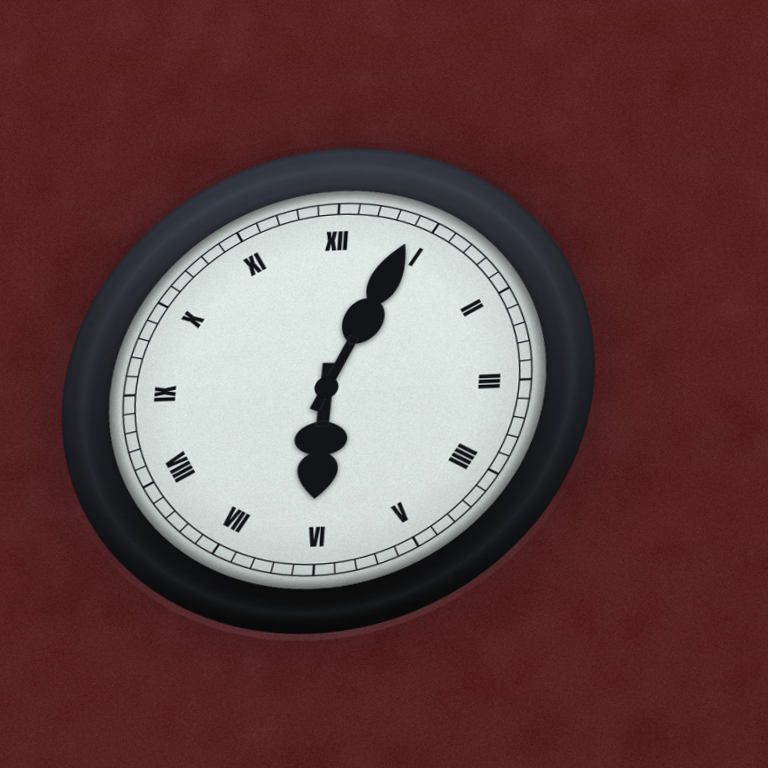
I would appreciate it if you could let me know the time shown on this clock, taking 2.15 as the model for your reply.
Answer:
6.04
